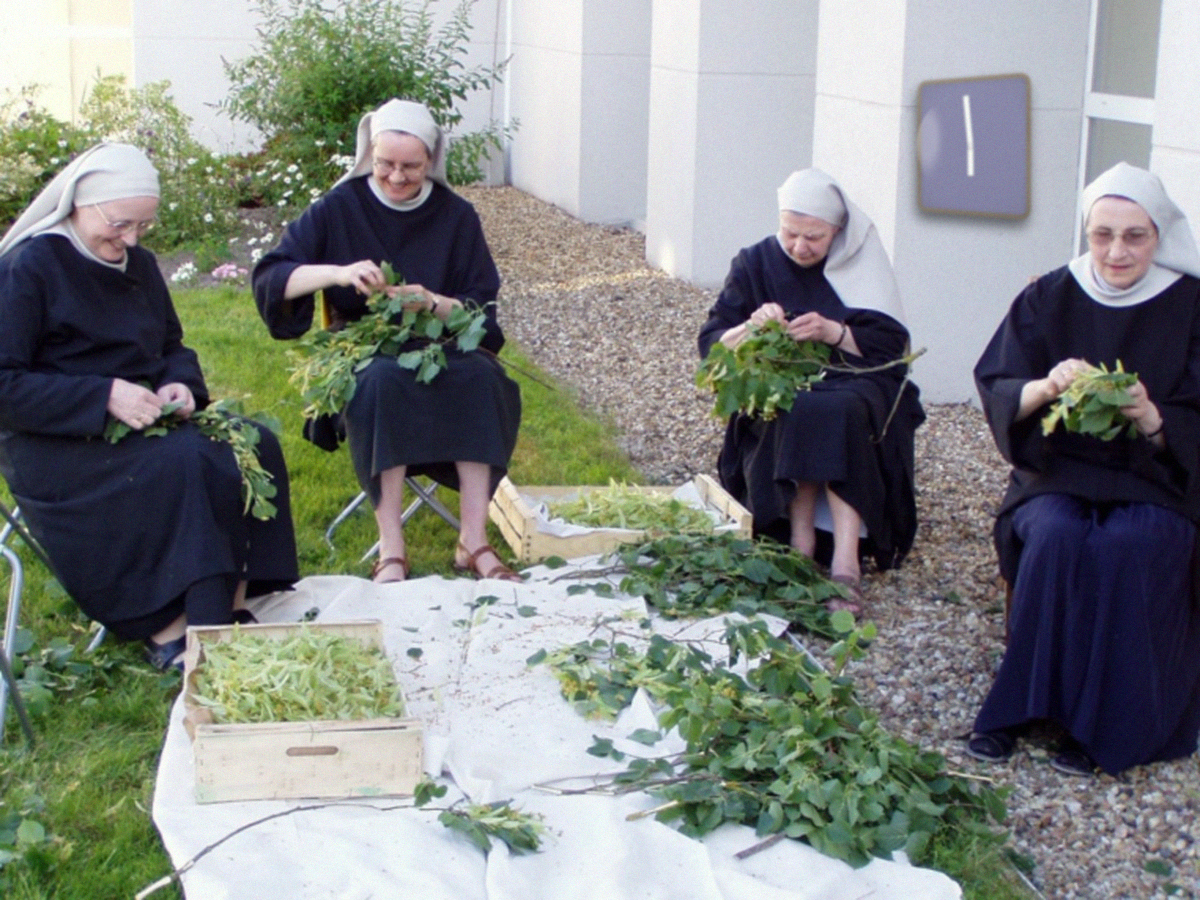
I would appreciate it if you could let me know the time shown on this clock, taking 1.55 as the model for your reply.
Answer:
5.59
